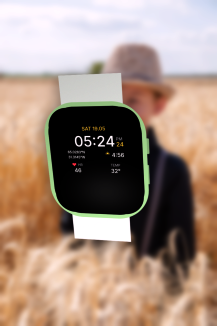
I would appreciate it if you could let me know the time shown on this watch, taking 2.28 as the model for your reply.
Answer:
5.24
